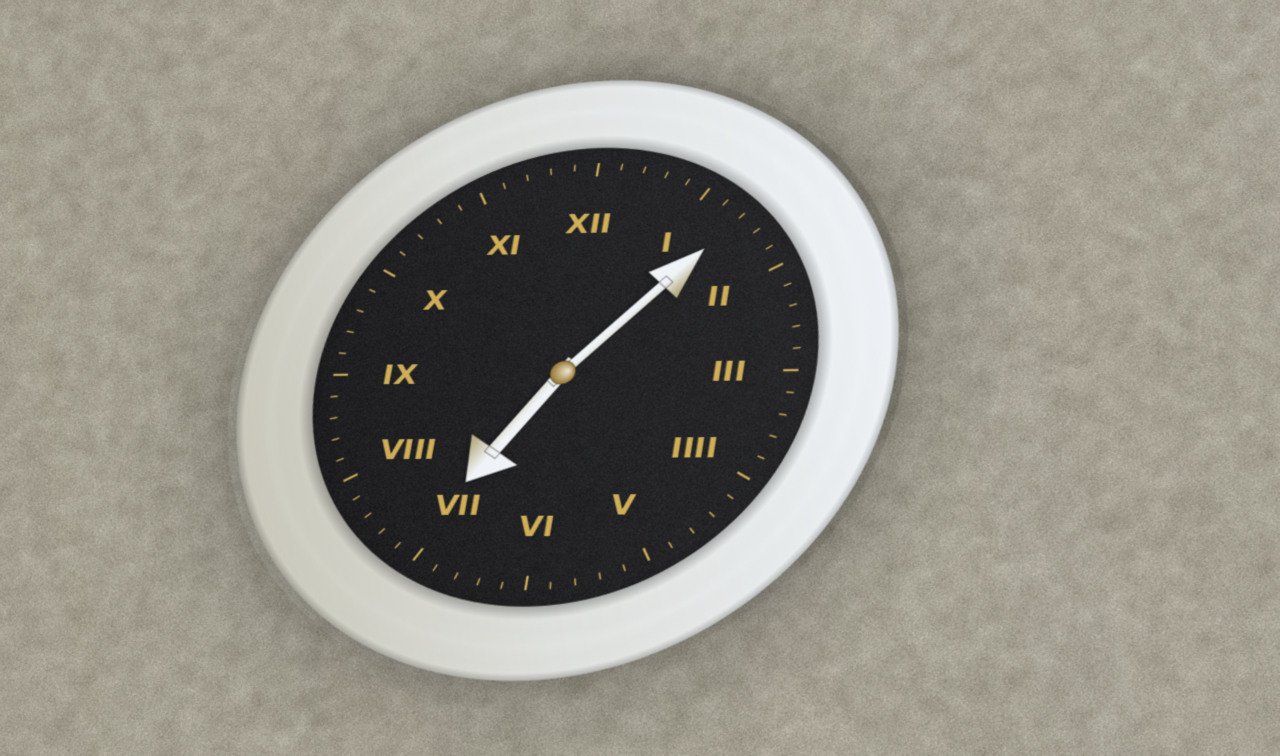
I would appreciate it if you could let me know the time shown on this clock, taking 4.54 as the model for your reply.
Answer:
7.07
